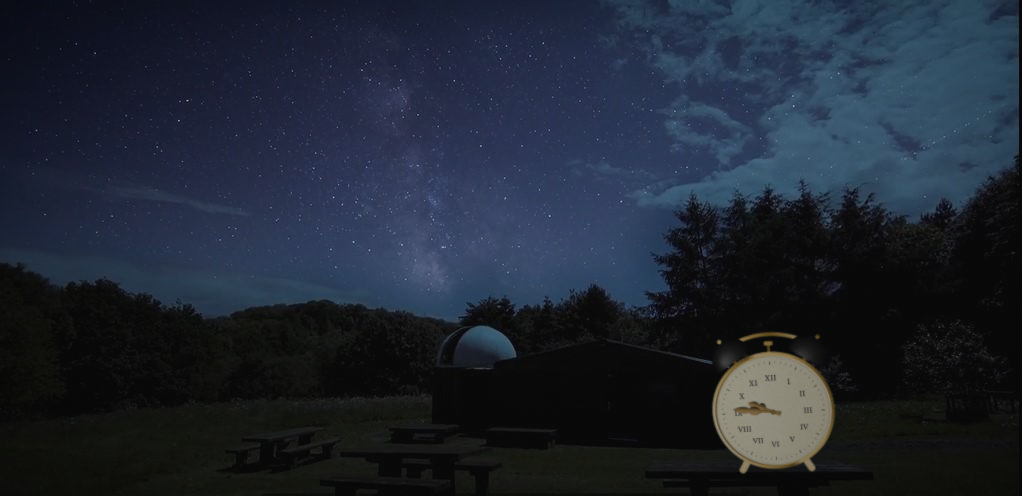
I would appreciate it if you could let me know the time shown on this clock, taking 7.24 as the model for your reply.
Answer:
9.46
